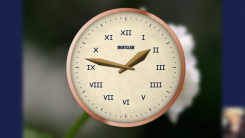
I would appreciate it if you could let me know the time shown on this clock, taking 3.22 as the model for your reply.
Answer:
1.47
